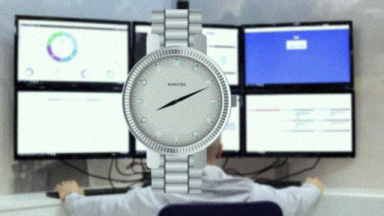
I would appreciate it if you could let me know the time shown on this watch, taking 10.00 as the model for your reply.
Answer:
8.11
